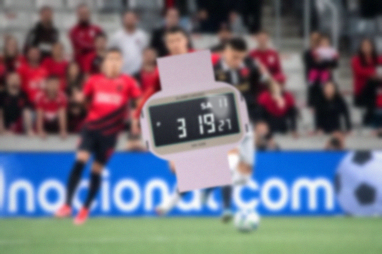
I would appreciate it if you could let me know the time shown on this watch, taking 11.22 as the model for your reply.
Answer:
3.19
